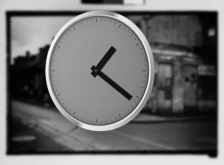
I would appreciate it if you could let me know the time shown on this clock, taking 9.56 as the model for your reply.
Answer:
1.21
